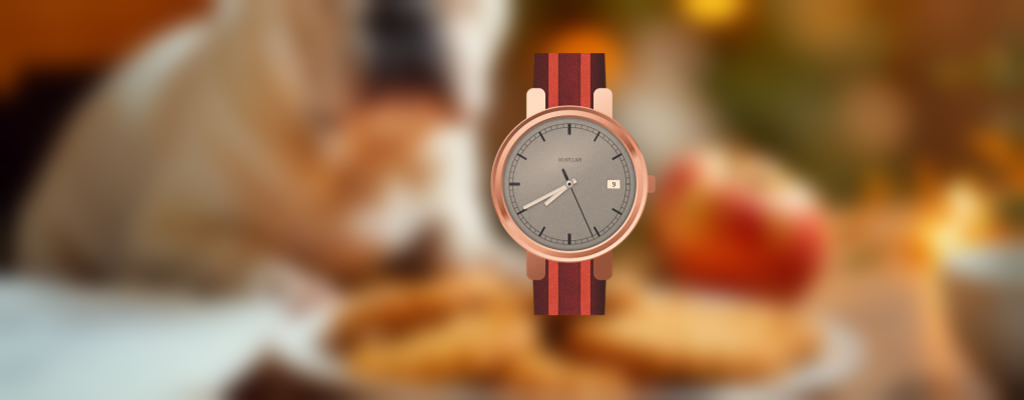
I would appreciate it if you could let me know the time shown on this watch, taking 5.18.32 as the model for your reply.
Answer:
7.40.26
